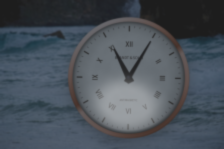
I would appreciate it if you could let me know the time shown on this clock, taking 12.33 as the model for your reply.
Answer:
11.05
